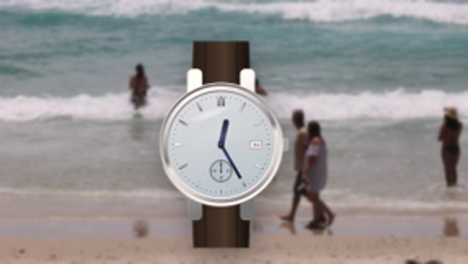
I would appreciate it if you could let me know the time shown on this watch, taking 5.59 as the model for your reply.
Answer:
12.25
